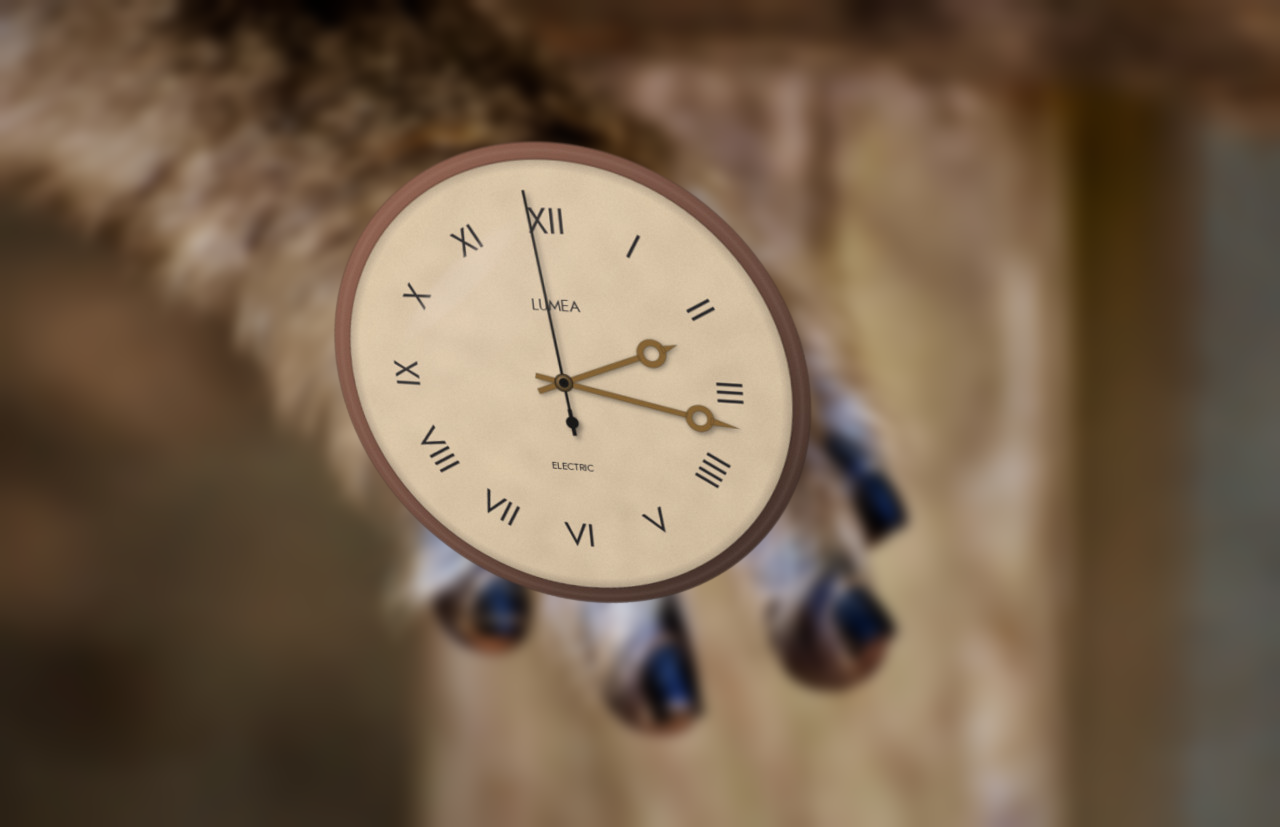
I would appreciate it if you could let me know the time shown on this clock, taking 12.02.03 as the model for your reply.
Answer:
2.16.59
